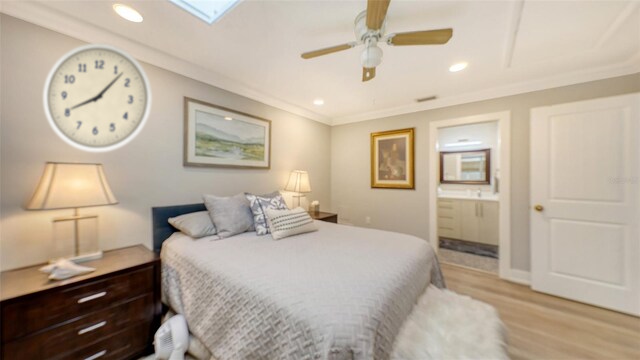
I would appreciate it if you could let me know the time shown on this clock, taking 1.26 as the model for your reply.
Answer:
8.07
